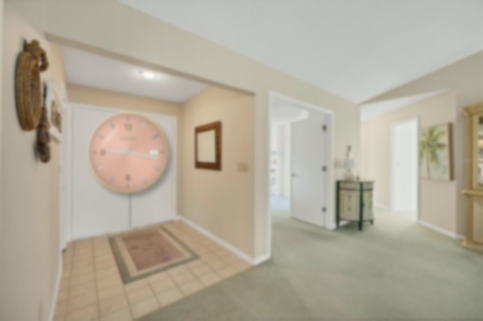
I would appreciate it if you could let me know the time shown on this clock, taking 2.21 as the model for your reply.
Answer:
9.17
